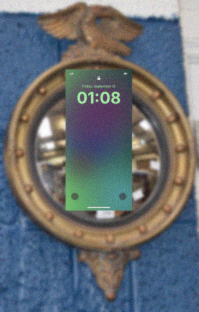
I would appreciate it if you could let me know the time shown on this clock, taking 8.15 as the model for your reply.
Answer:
1.08
